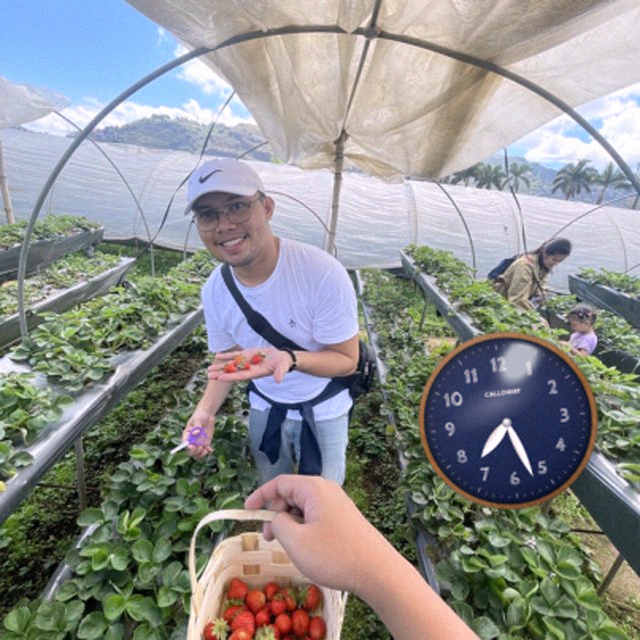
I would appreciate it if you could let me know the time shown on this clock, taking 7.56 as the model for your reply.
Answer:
7.27
